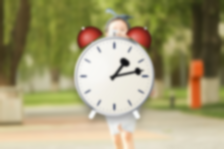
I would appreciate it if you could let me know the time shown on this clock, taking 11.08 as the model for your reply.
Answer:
1.13
